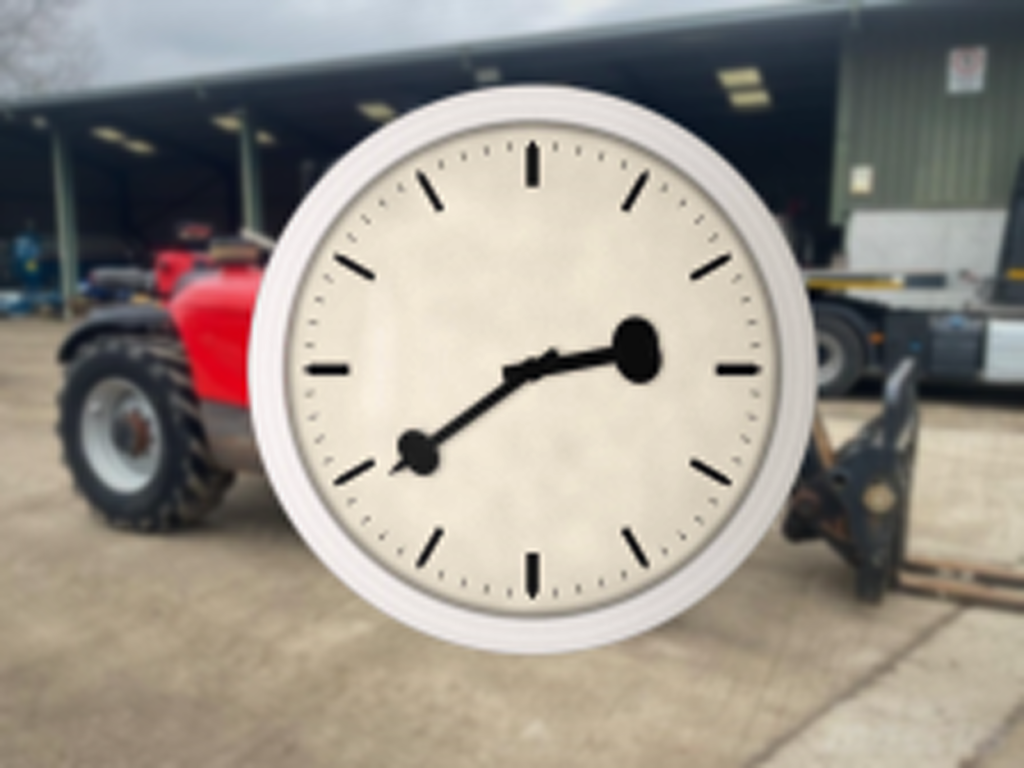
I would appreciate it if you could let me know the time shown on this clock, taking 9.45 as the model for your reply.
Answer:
2.39
